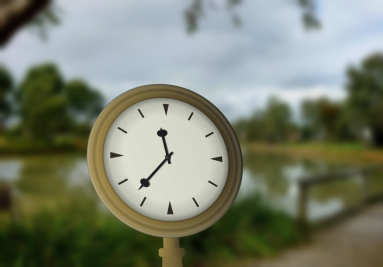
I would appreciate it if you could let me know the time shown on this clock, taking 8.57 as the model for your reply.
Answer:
11.37
